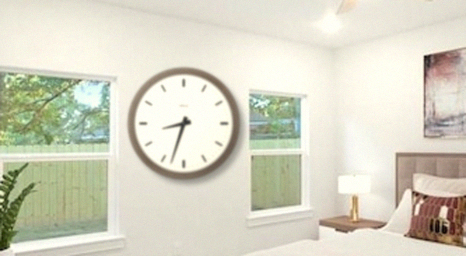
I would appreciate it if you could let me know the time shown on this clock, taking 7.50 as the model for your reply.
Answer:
8.33
